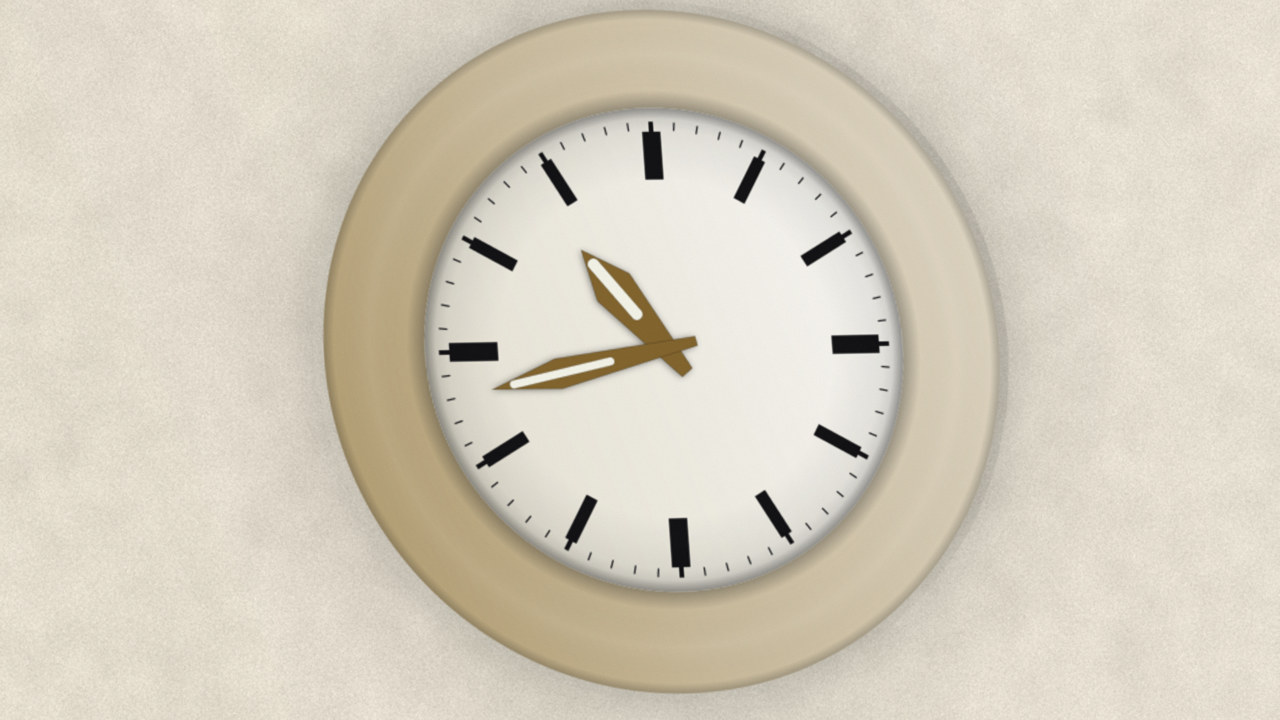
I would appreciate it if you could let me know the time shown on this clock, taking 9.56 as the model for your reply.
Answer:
10.43
